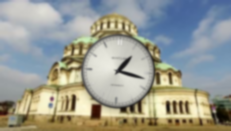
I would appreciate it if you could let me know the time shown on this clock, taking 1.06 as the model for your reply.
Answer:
1.17
